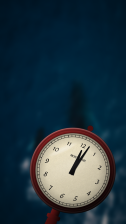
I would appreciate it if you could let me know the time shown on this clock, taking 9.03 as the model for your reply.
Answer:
12.02
